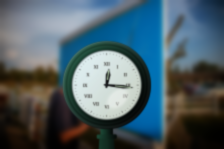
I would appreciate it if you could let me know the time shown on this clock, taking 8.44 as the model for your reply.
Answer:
12.16
